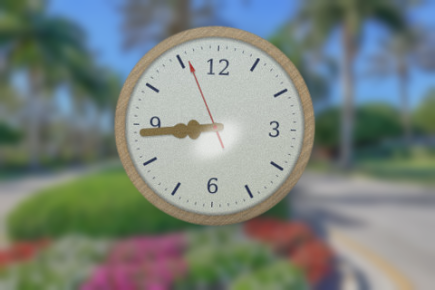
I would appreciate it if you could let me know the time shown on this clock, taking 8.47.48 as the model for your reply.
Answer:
8.43.56
